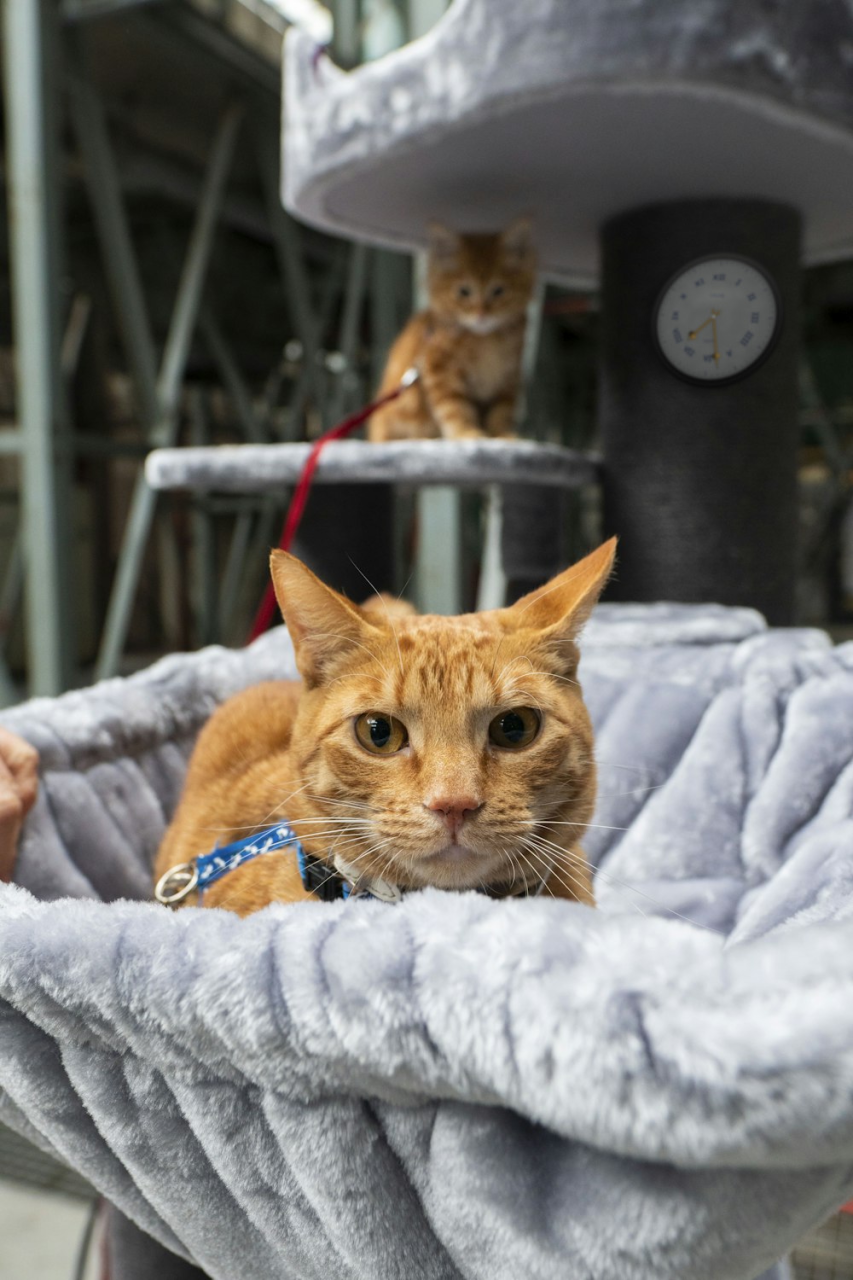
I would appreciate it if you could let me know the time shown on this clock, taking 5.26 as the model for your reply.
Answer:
7.28
